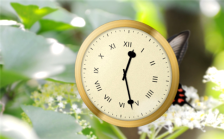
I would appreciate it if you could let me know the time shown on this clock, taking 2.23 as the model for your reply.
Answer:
12.27
